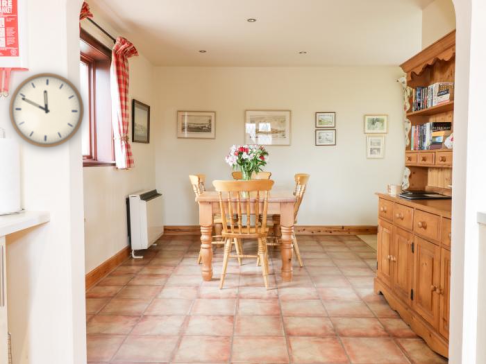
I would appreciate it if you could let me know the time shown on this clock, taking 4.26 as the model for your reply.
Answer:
11.49
